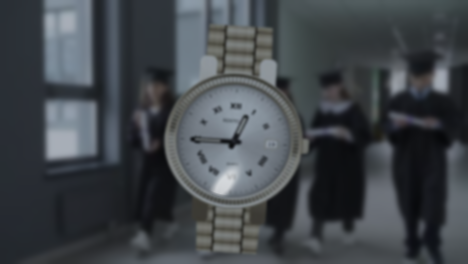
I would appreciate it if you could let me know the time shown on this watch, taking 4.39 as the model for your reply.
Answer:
12.45
